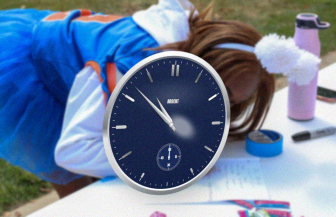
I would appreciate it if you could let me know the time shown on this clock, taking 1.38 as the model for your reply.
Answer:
10.52
